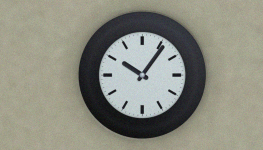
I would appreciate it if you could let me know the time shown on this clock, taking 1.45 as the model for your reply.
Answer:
10.06
